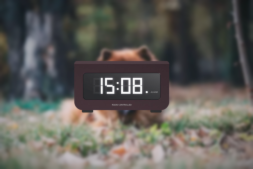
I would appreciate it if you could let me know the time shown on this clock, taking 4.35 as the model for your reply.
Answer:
15.08
